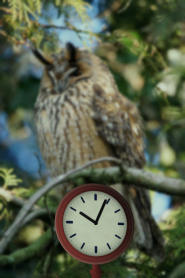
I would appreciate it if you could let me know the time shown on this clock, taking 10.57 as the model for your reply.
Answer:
10.04
